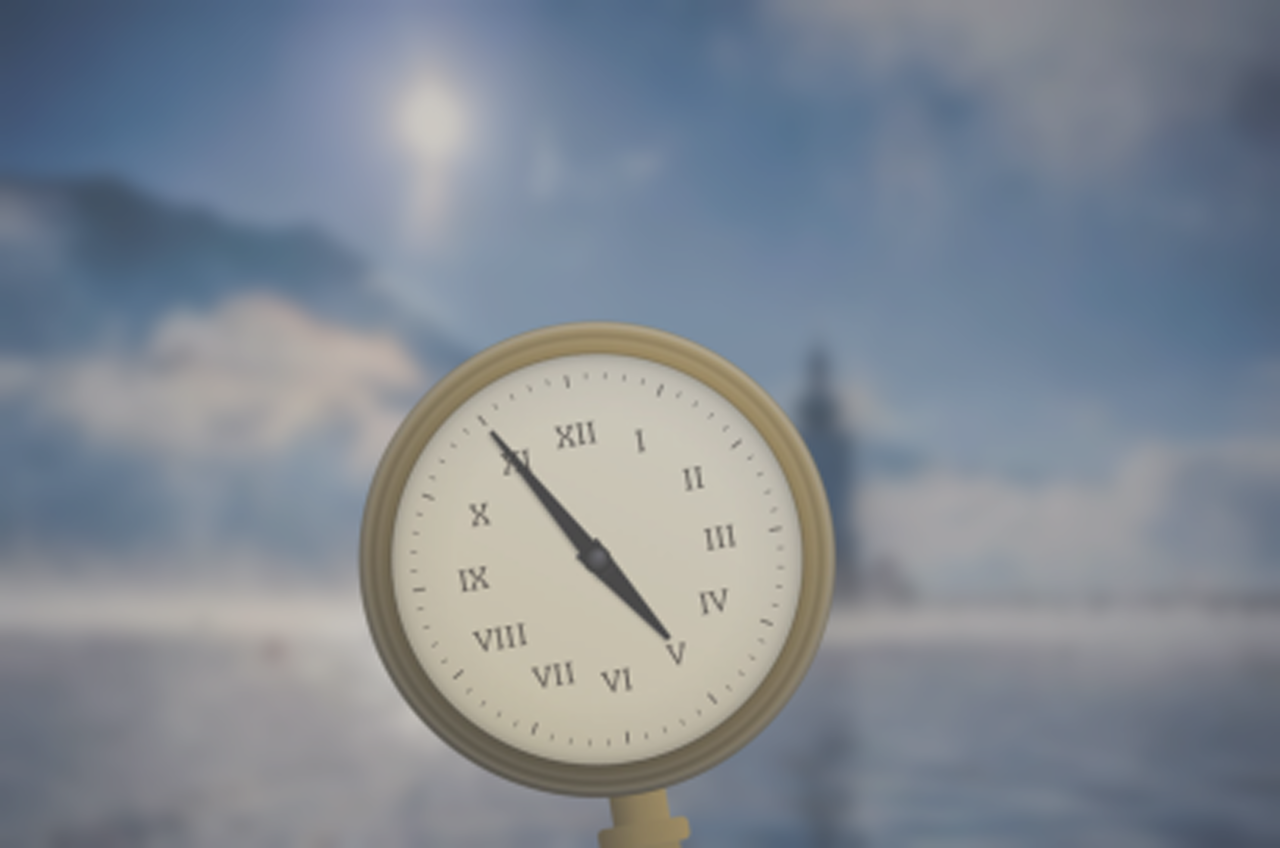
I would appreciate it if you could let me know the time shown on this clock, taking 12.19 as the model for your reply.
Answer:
4.55
